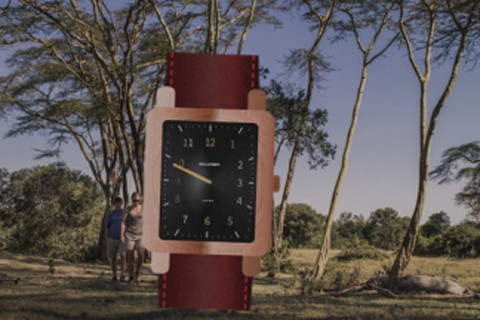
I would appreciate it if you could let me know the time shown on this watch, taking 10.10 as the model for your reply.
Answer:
9.49
